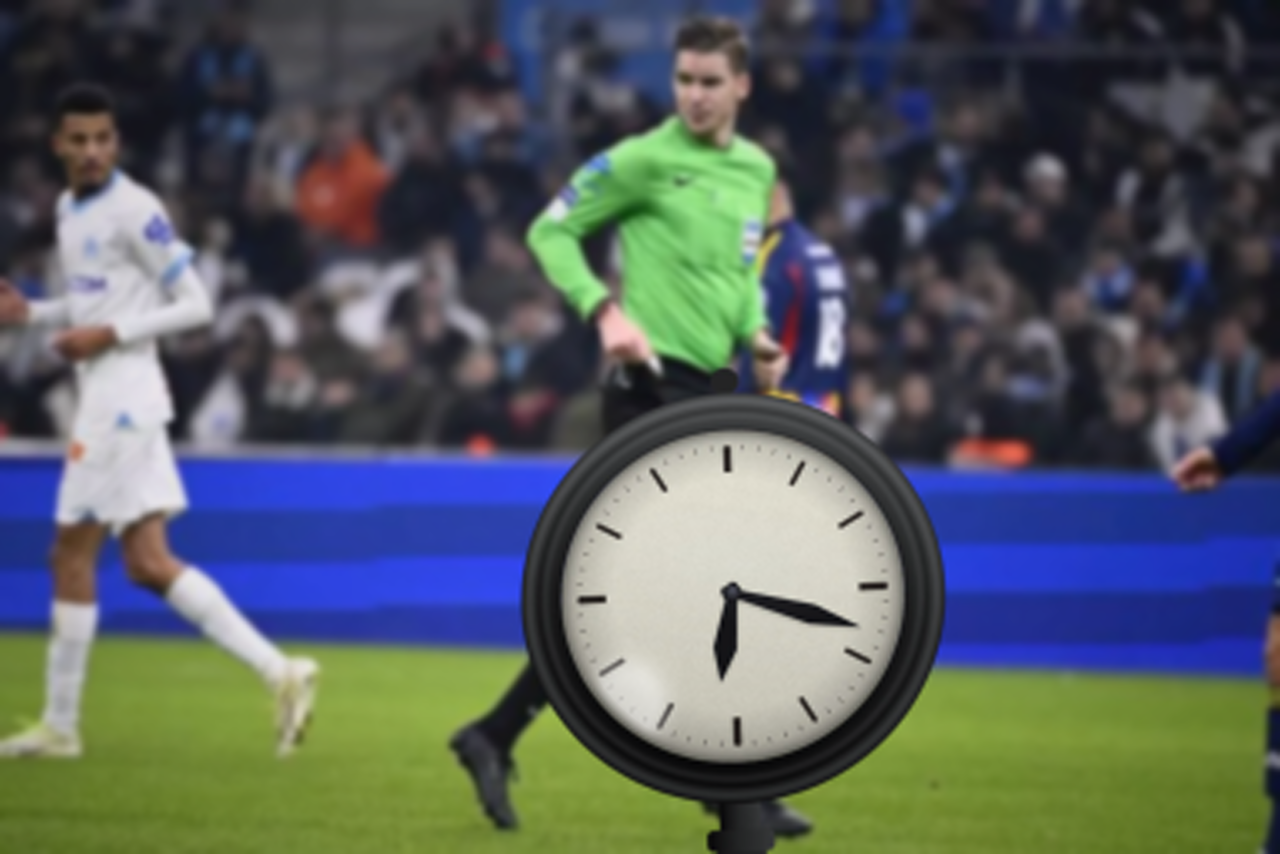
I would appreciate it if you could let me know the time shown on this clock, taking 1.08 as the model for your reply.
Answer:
6.18
